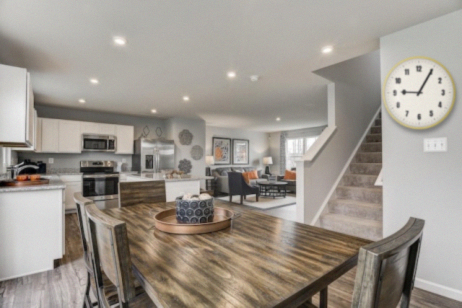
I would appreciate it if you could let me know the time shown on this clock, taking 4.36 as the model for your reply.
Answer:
9.05
